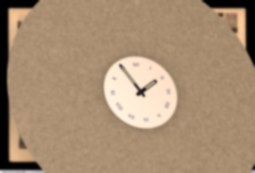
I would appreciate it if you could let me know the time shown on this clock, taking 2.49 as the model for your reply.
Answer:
1.55
